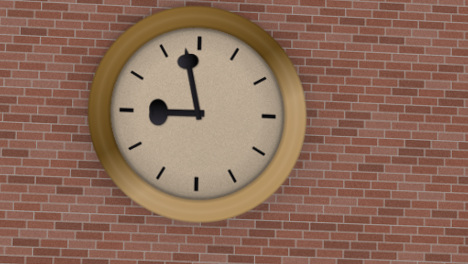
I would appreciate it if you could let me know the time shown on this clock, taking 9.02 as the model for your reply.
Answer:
8.58
